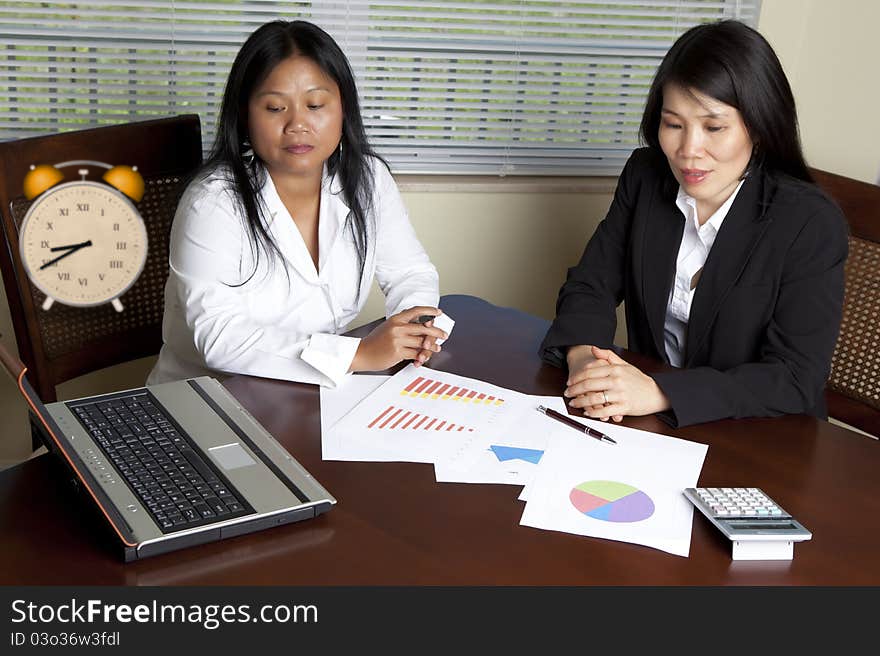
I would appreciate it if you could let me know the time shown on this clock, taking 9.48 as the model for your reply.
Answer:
8.40
